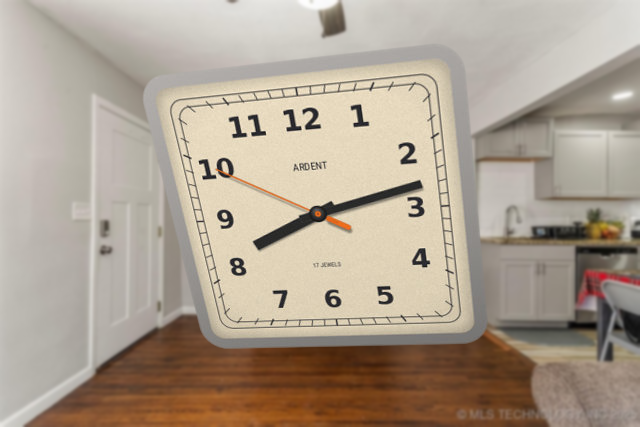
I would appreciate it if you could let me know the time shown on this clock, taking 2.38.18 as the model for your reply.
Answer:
8.12.50
